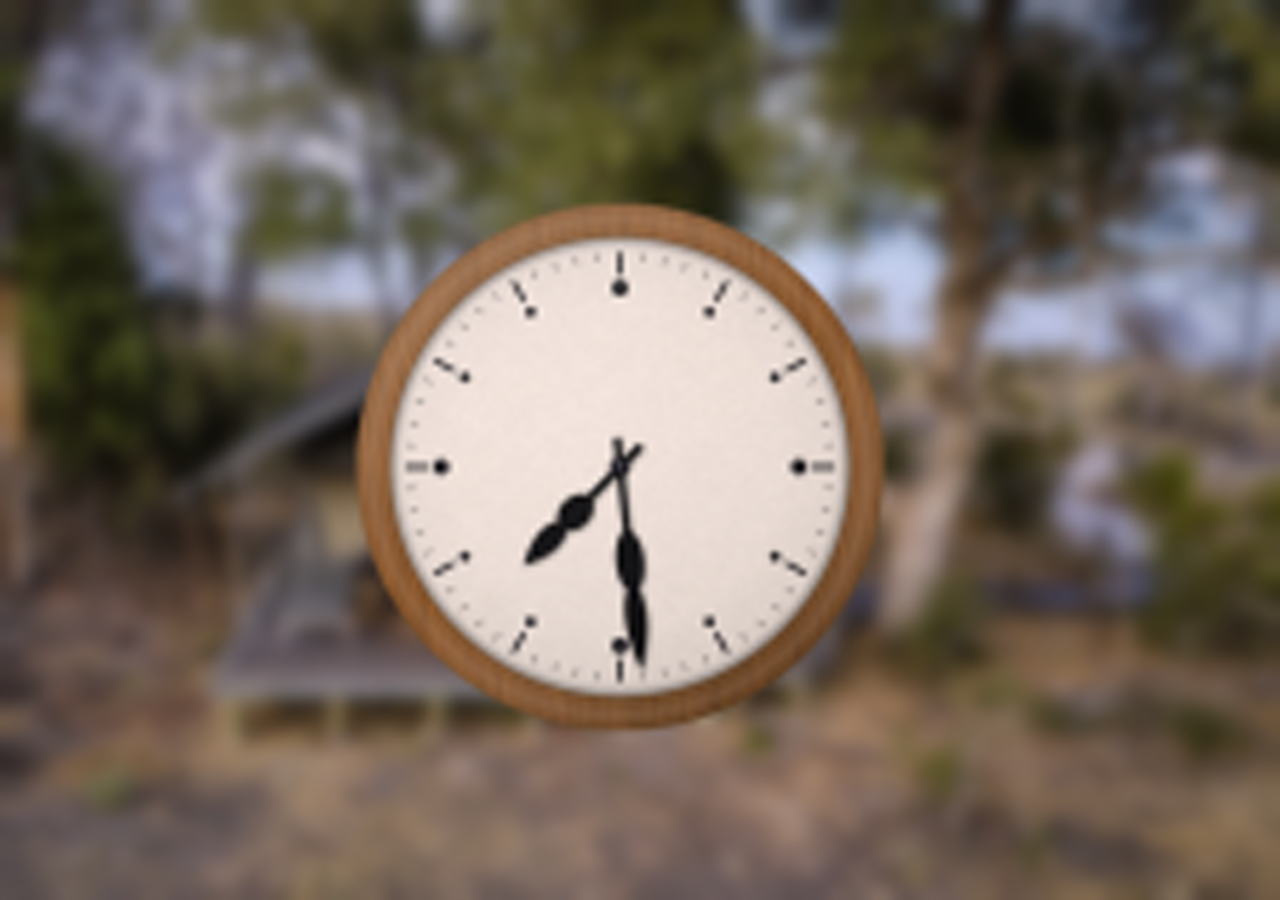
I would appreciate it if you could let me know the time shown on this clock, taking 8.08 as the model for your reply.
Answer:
7.29
